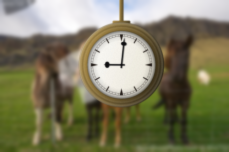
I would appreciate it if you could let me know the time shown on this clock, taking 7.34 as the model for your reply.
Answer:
9.01
